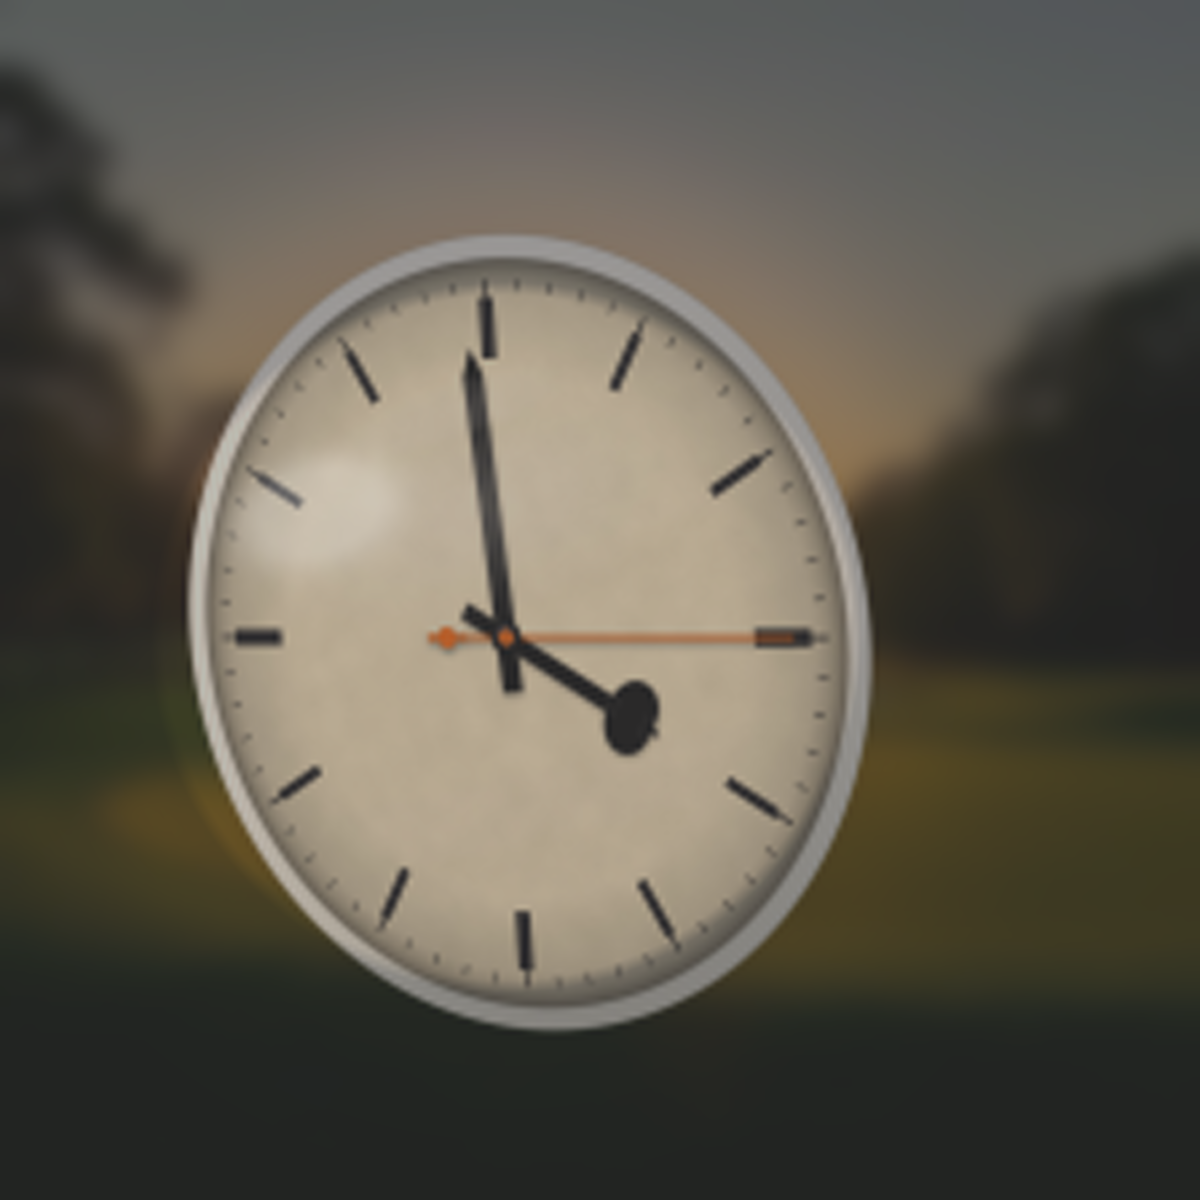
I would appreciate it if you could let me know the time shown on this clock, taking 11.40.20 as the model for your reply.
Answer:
3.59.15
